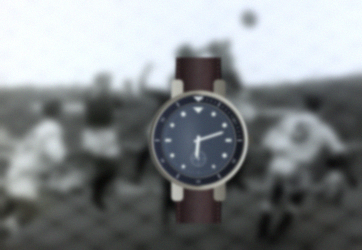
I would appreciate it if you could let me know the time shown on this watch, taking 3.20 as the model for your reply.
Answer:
6.12
